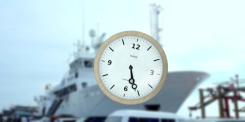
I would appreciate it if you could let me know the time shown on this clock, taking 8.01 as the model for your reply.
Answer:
5.26
